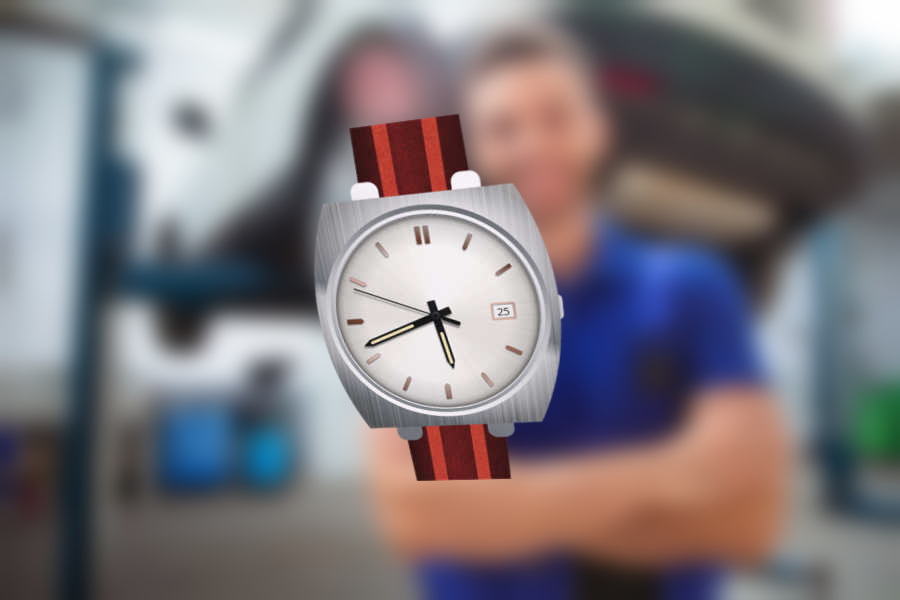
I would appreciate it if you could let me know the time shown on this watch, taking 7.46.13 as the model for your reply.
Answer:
5.41.49
